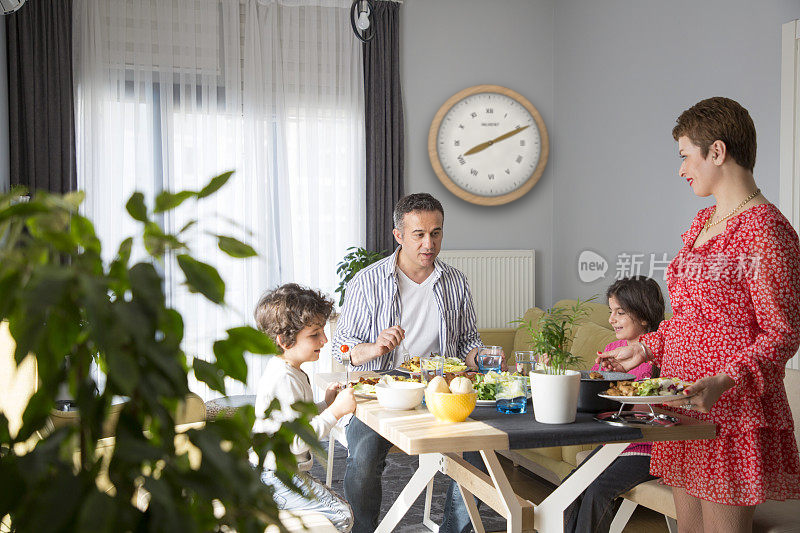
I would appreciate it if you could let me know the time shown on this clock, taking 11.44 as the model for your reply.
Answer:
8.11
